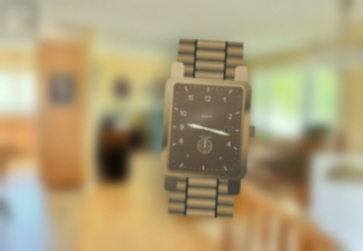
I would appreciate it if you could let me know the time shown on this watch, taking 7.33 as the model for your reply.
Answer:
9.17
